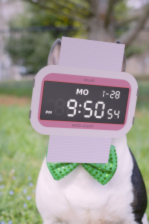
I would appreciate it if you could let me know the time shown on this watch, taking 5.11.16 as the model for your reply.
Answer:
9.50.54
